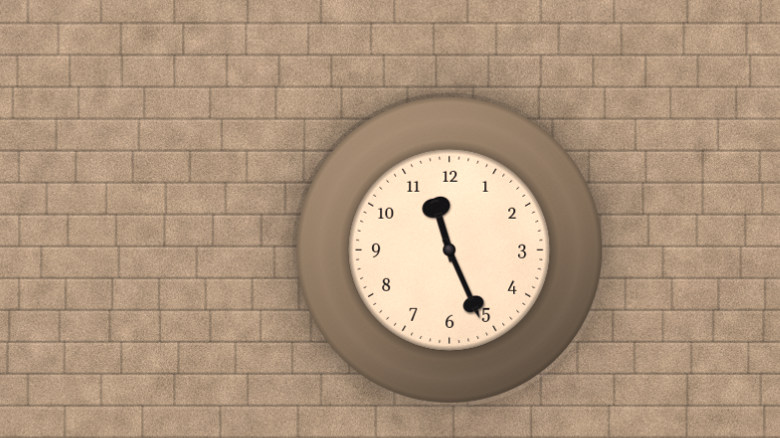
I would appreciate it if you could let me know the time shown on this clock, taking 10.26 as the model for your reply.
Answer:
11.26
